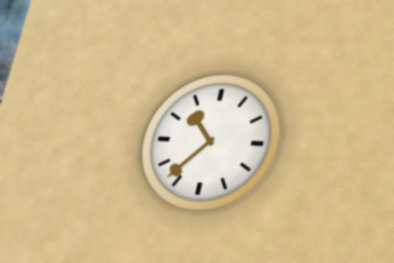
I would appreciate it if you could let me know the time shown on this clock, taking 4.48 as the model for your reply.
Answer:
10.37
